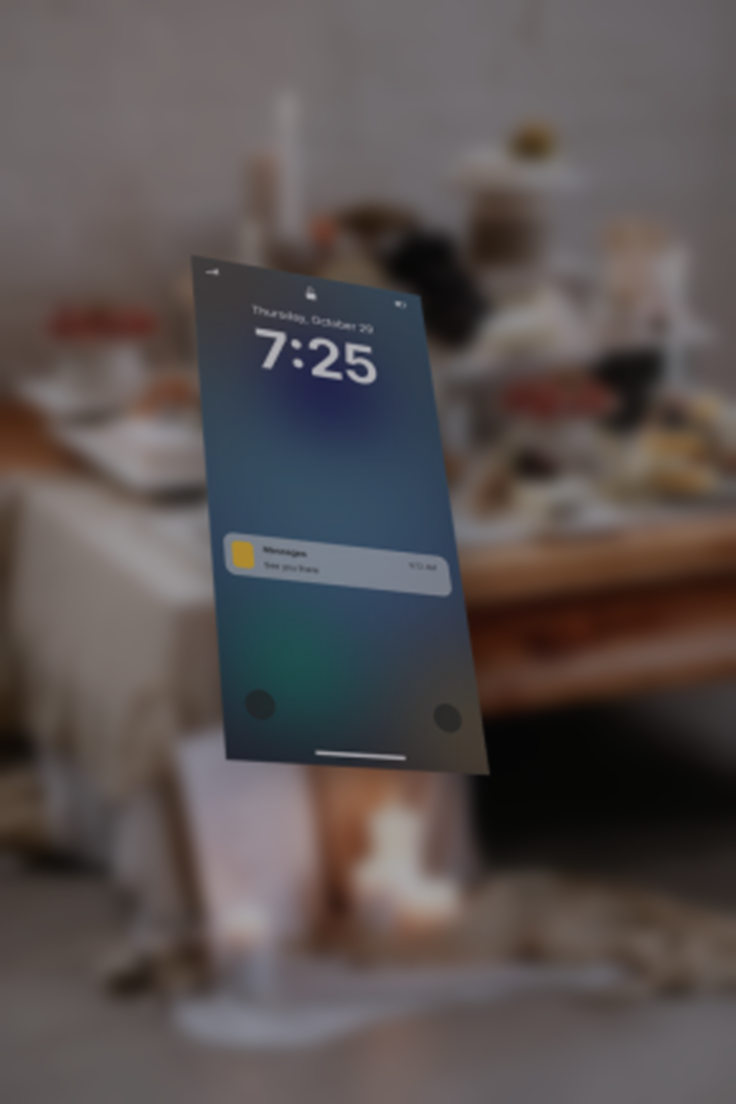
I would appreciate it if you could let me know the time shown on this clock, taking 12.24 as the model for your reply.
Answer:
7.25
